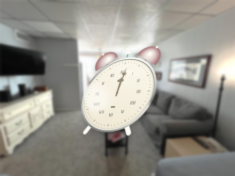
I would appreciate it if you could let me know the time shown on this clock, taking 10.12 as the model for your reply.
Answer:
12.01
